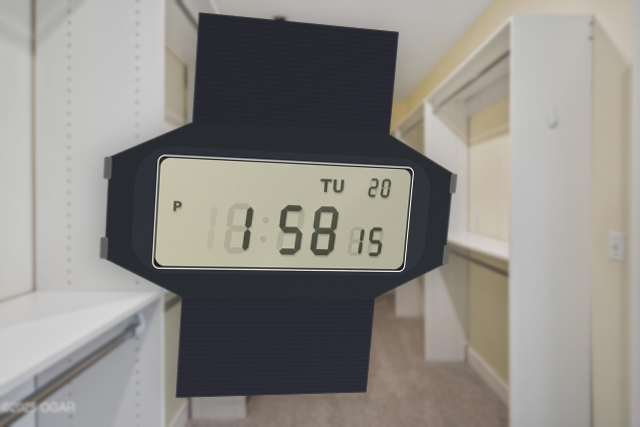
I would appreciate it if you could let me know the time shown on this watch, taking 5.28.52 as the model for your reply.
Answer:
1.58.15
